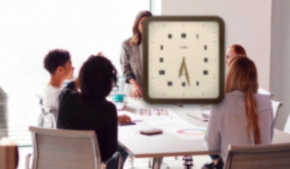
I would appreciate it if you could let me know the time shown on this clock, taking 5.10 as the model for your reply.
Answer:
6.28
